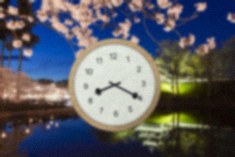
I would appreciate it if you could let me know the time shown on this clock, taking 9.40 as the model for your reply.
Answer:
8.20
